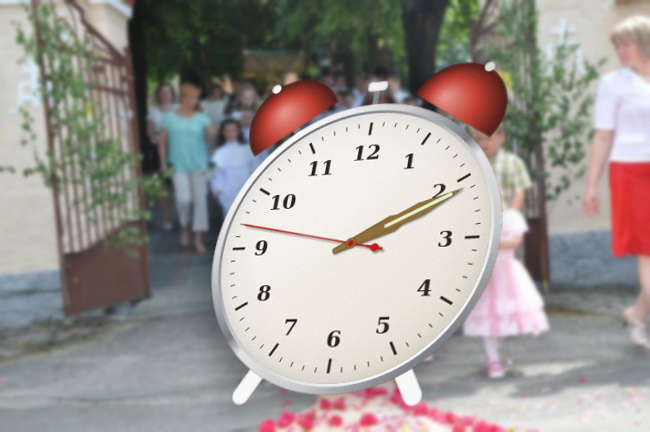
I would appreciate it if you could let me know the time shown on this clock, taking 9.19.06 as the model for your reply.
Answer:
2.10.47
